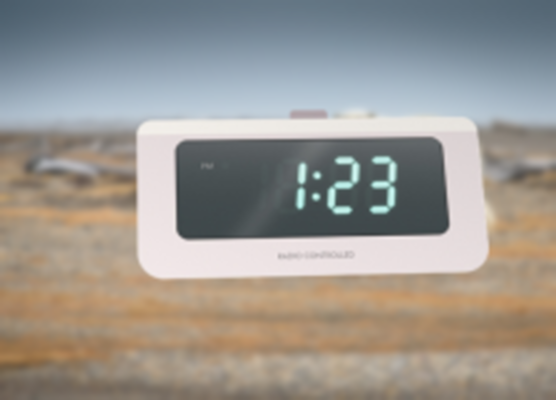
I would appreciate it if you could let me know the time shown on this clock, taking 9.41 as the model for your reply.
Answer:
1.23
